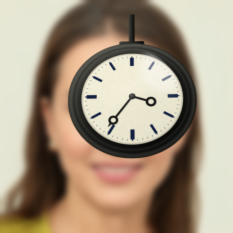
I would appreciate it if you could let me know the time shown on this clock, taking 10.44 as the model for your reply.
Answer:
3.36
